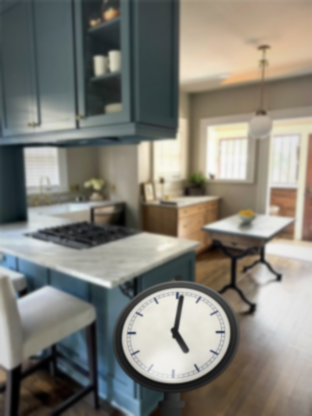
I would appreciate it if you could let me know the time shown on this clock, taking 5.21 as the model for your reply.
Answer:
5.01
